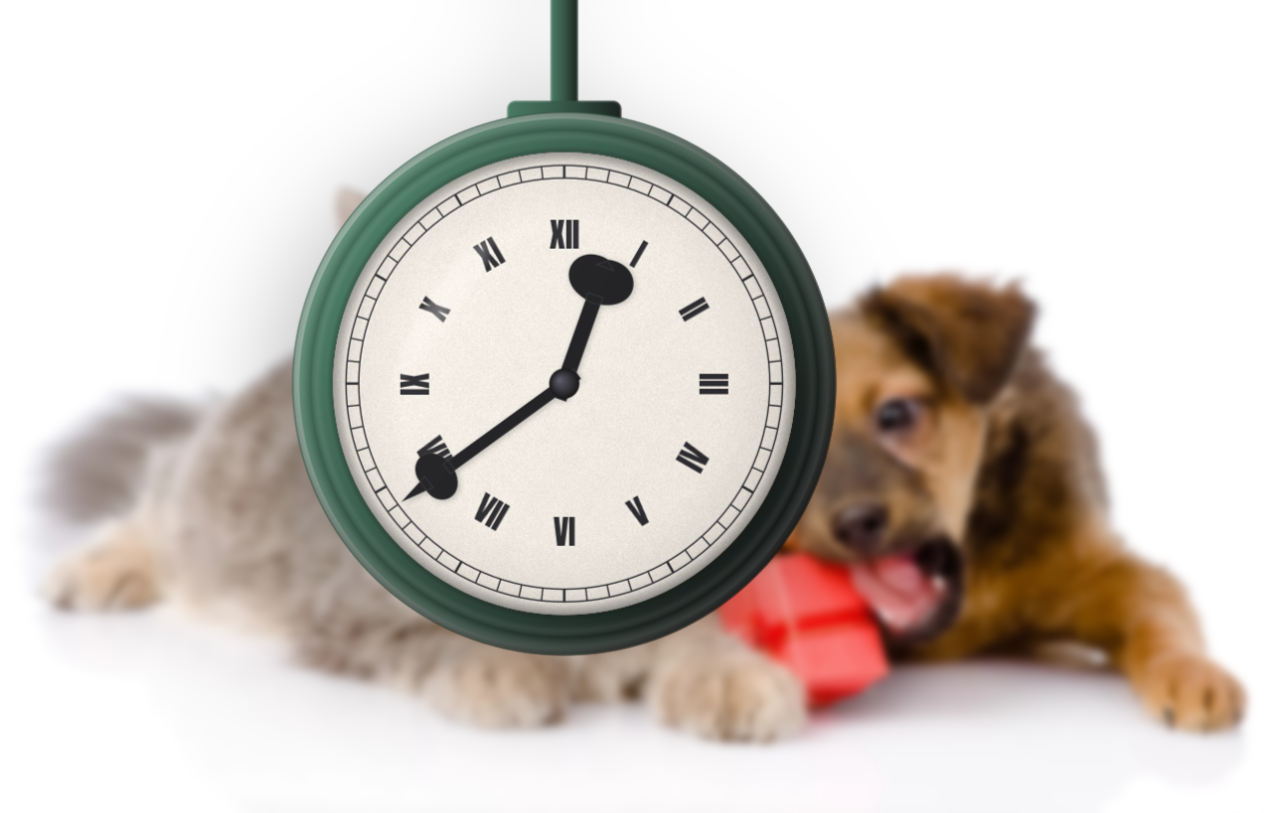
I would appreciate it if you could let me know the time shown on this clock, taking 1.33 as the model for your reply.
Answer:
12.39
